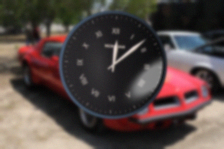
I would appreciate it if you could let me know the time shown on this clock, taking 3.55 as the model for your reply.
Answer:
12.08
